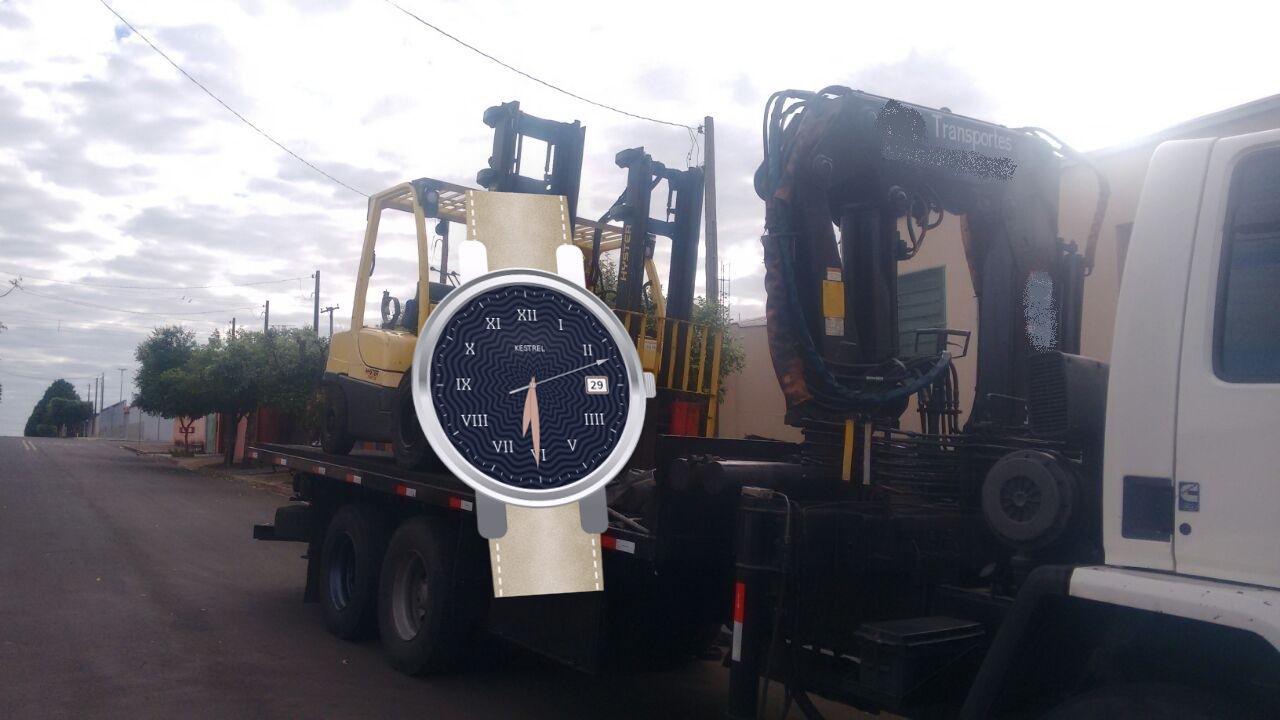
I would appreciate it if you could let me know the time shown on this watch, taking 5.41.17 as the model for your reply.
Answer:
6.30.12
